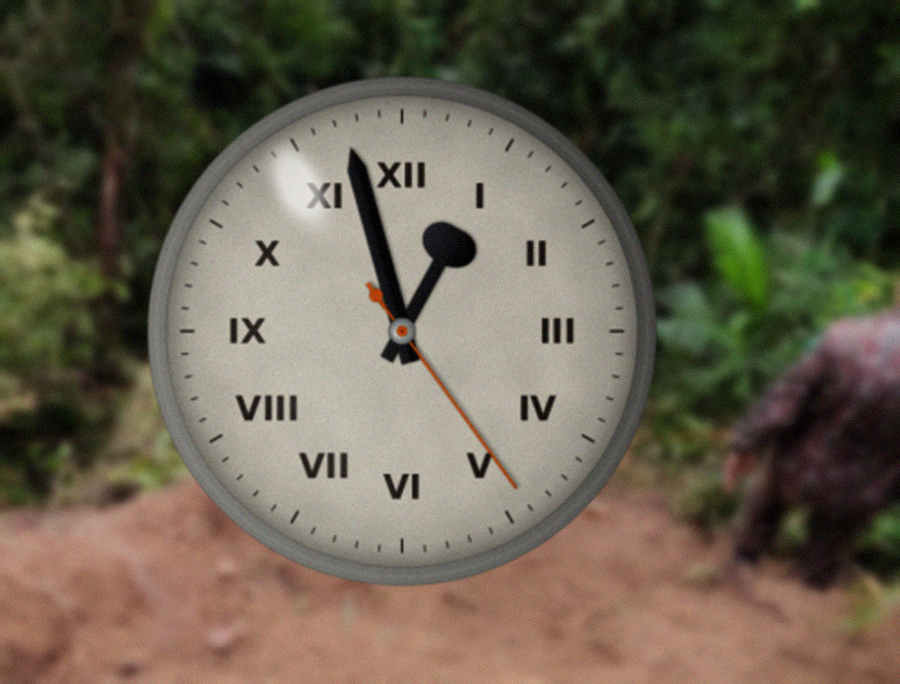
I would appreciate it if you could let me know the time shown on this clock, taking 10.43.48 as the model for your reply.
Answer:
12.57.24
